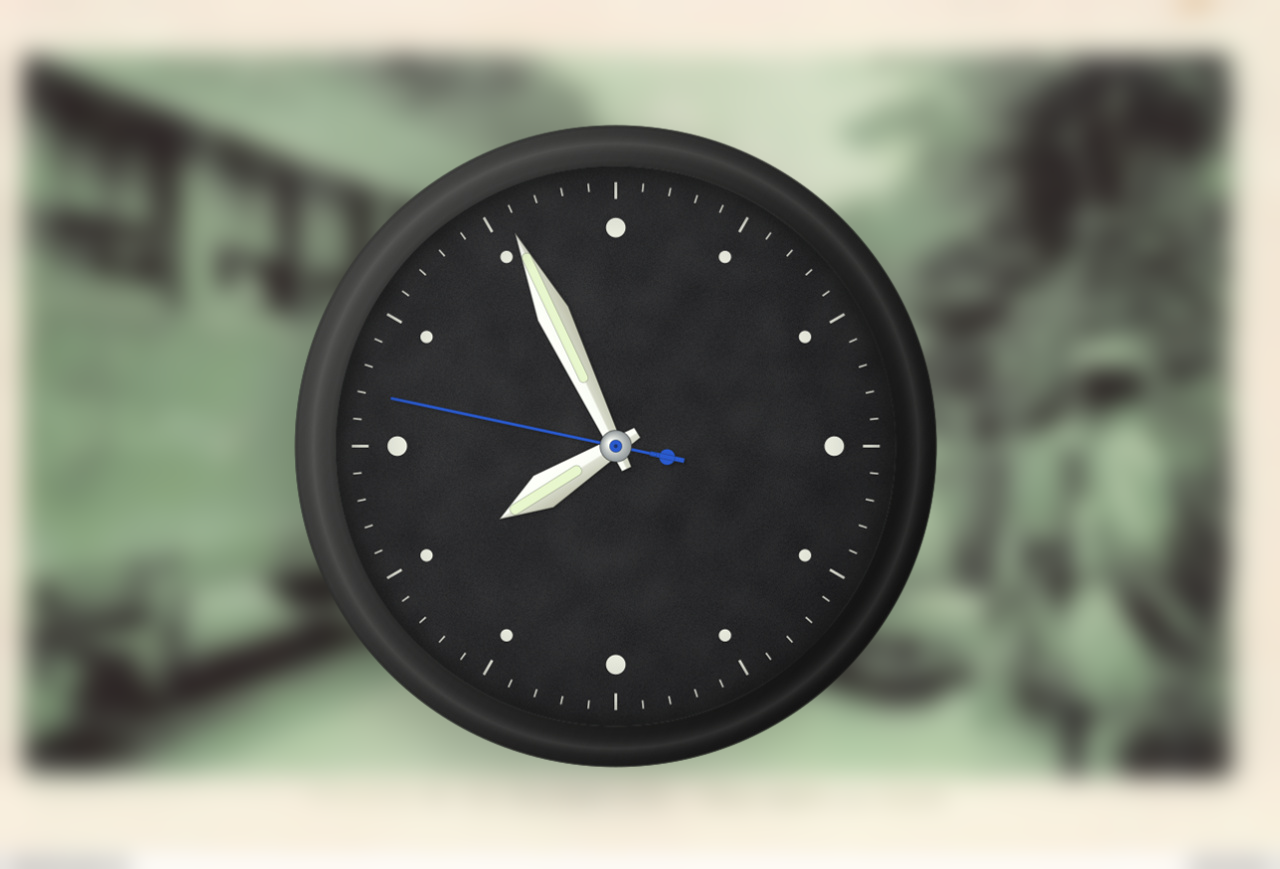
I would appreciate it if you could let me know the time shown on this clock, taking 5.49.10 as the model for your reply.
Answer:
7.55.47
